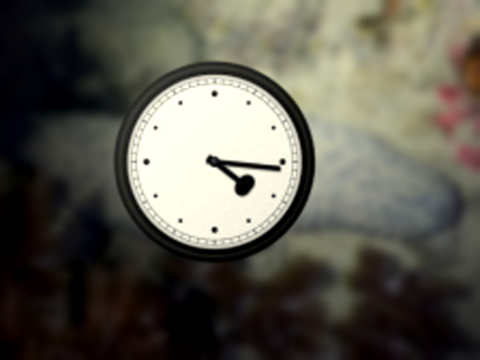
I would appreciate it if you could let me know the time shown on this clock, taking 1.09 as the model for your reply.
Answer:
4.16
